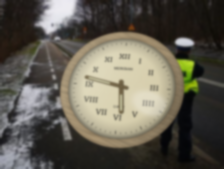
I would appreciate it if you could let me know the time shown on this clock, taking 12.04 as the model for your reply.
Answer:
5.47
